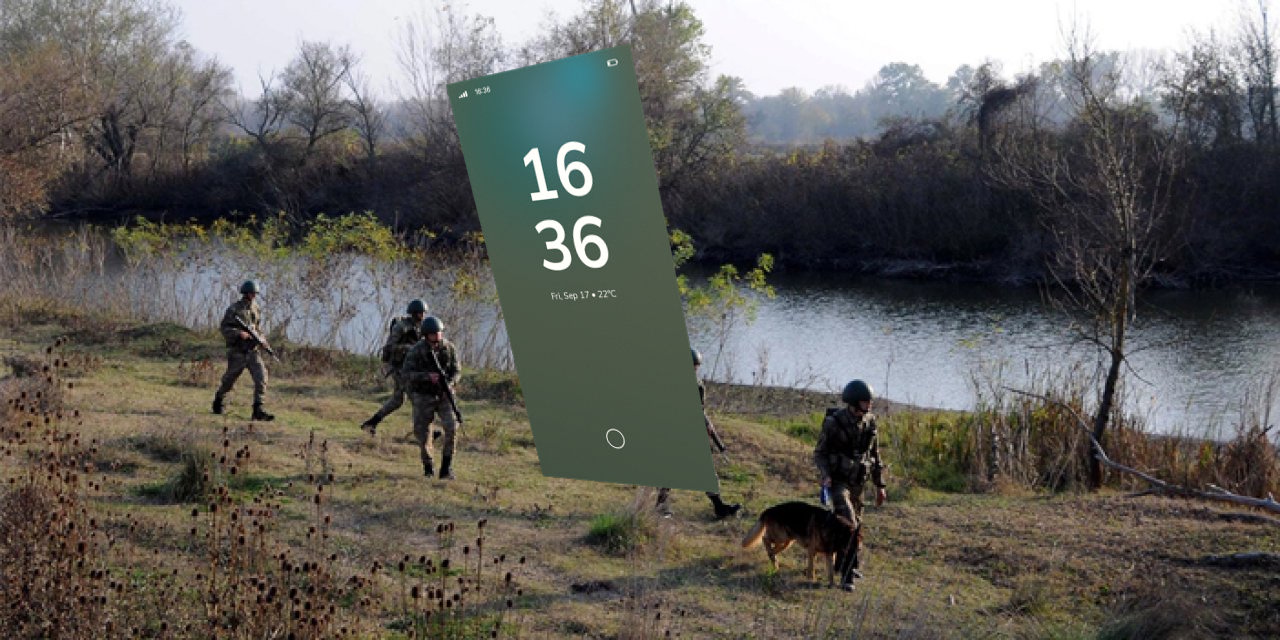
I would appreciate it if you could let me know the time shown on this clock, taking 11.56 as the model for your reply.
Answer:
16.36
